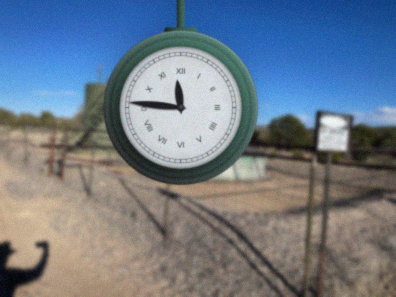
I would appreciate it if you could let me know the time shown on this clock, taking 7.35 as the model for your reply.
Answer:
11.46
